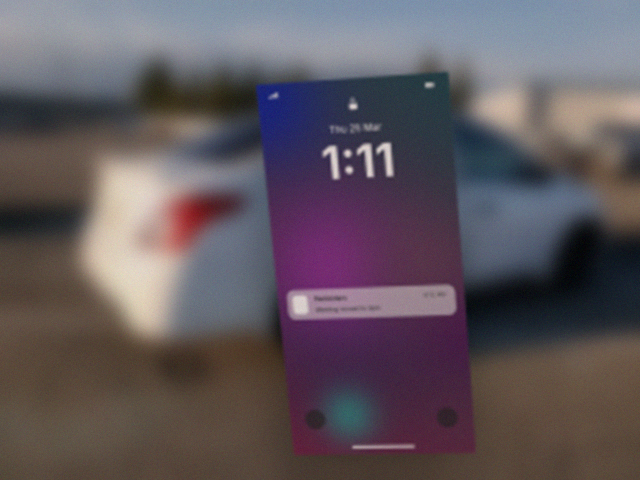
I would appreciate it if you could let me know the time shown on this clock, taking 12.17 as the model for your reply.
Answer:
1.11
